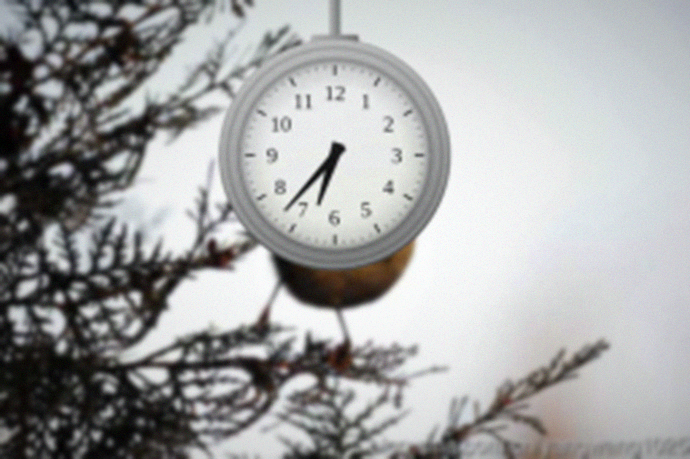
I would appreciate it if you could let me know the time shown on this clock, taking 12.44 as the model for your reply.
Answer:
6.37
